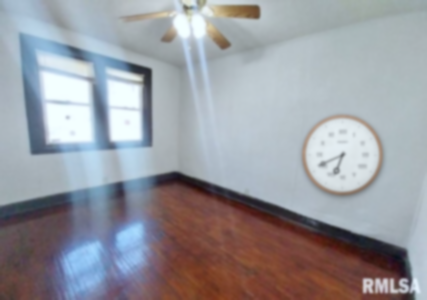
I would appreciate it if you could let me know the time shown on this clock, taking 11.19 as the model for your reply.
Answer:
6.41
